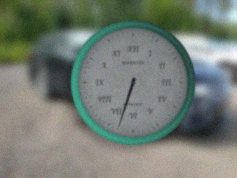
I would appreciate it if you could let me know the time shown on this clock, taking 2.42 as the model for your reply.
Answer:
6.33
